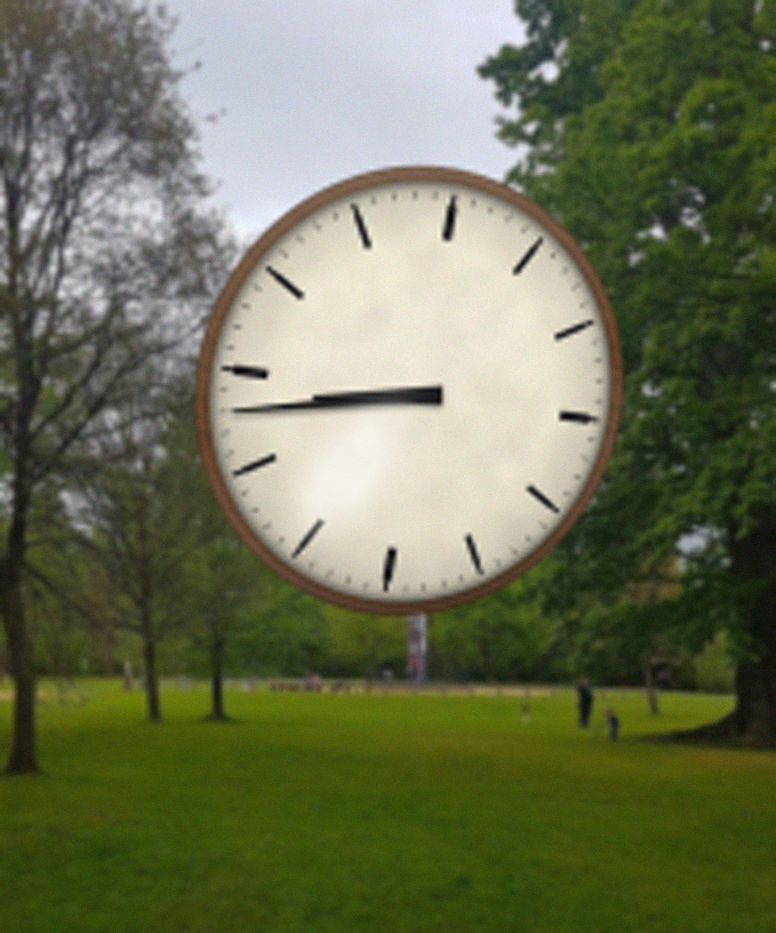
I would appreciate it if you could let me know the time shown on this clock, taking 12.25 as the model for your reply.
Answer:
8.43
